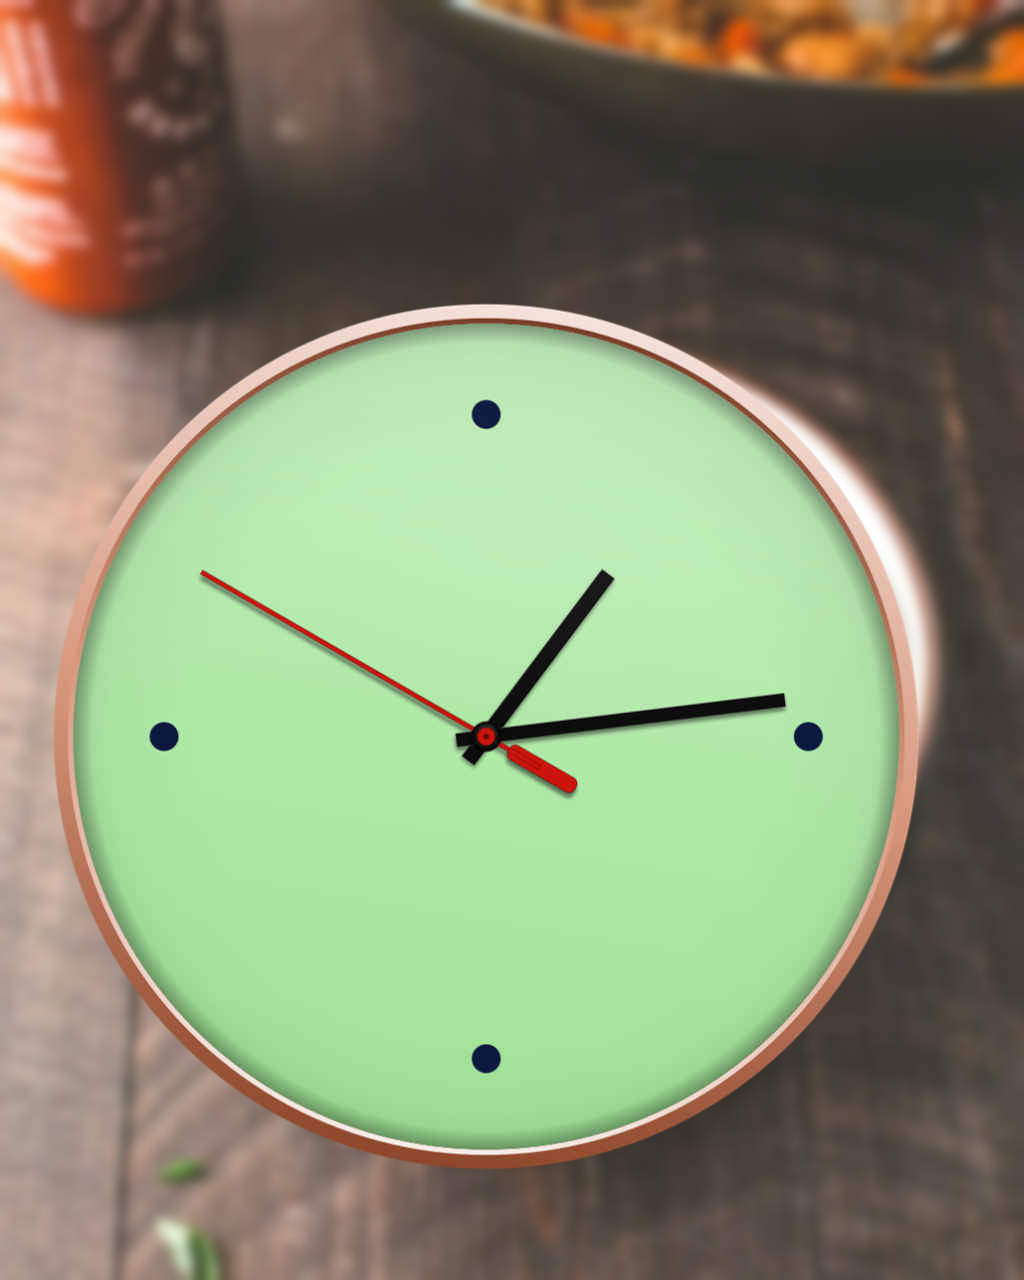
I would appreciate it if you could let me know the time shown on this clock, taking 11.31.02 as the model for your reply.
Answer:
1.13.50
